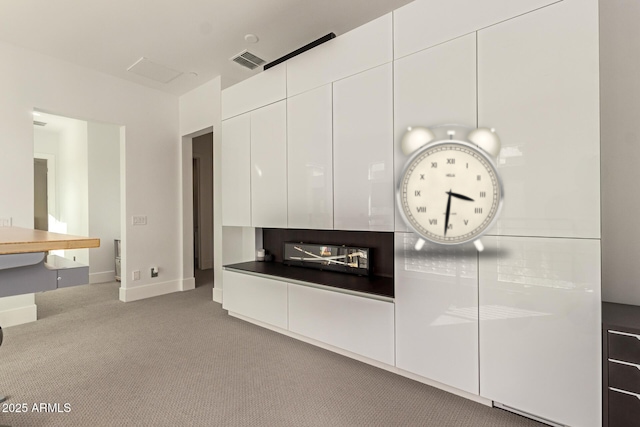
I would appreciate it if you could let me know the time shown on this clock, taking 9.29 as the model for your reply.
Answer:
3.31
